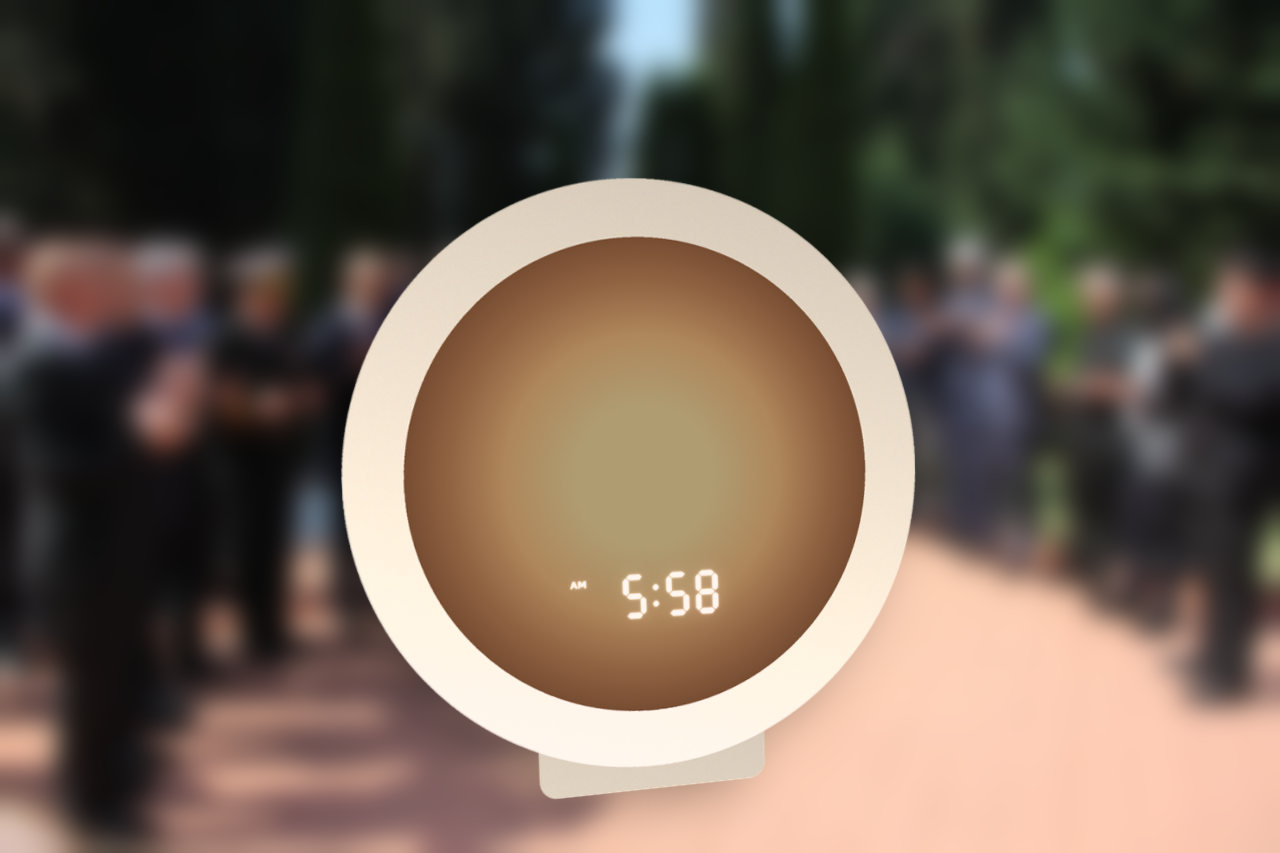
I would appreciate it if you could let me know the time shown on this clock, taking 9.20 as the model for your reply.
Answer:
5.58
